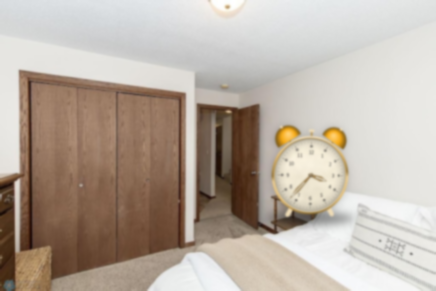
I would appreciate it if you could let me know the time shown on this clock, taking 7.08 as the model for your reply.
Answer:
3.37
